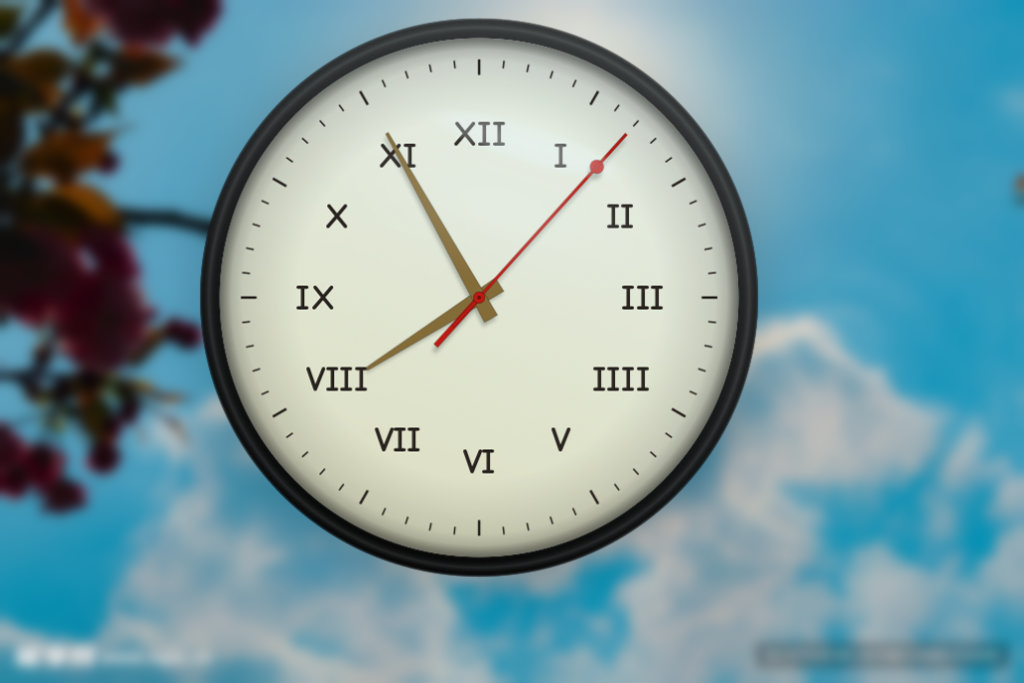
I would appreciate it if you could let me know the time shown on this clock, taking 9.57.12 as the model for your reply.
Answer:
7.55.07
